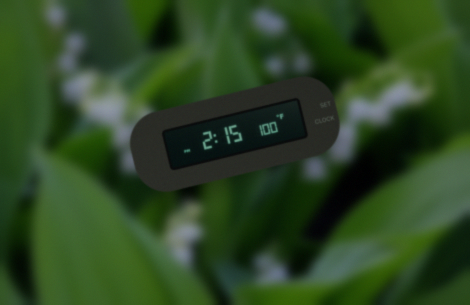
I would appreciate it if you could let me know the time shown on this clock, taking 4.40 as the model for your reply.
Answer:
2.15
